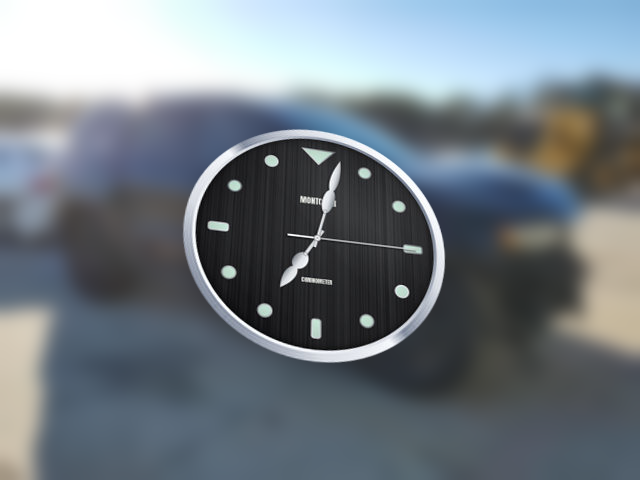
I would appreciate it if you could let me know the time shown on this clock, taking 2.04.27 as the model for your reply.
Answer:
7.02.15
